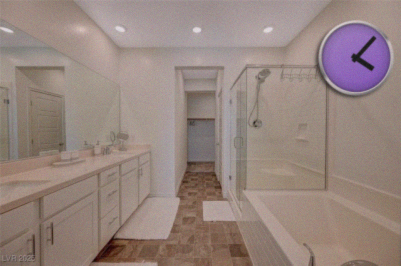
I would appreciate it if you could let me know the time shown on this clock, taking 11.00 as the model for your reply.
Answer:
4.07
